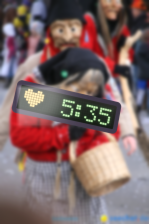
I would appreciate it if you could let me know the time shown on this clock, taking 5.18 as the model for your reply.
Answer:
5.35
